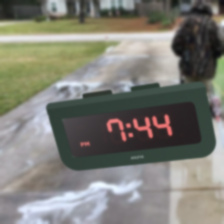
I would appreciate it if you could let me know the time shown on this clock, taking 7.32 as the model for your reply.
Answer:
7.44
